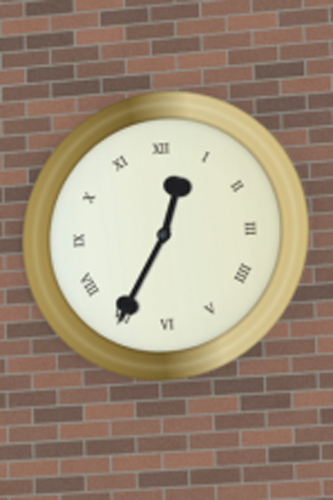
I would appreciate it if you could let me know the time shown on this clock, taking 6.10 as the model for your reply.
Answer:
12.35
